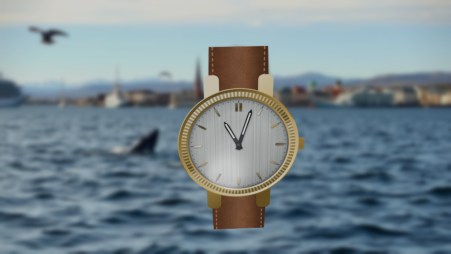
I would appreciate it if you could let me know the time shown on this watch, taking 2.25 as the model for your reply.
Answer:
11.03
